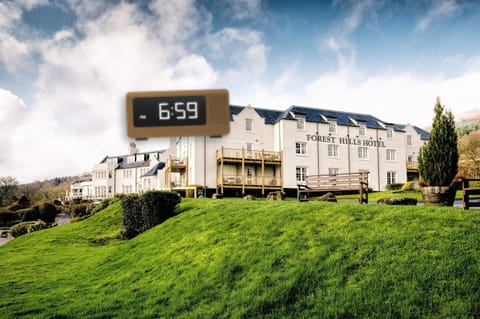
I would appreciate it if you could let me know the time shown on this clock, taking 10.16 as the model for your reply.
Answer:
6.59
